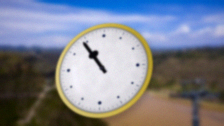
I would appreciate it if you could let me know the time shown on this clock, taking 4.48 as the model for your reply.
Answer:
10.54
